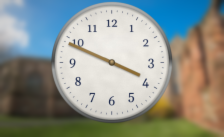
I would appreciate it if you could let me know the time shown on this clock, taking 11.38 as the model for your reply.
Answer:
3.49
